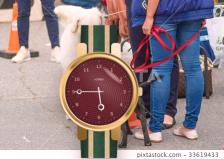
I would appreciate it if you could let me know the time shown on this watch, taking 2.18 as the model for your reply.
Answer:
5.45
